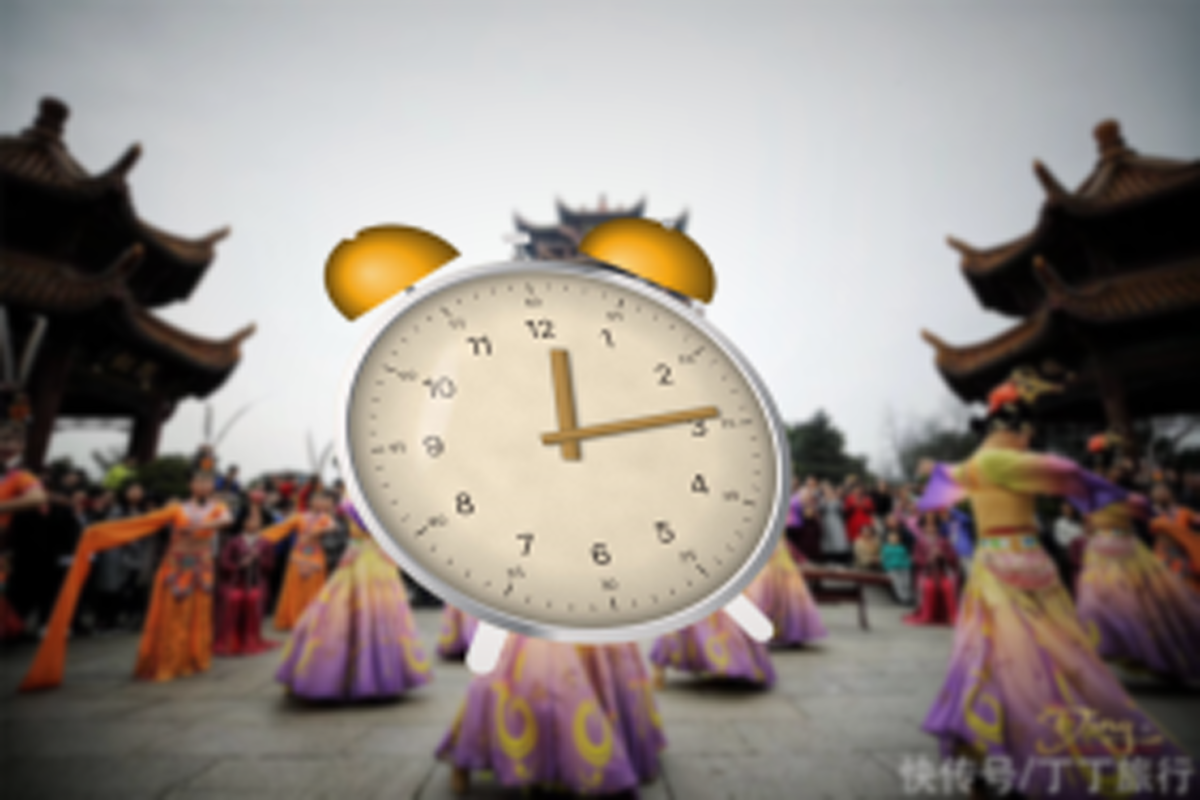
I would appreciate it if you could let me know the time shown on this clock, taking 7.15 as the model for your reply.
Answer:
12.14
